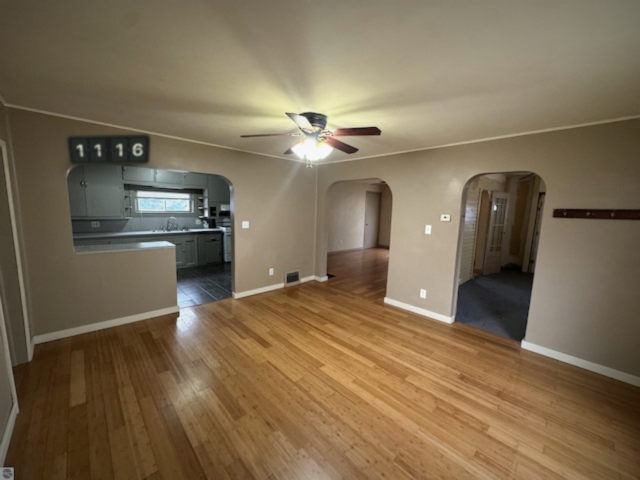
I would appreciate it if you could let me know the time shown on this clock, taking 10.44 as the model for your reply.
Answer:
11.16
